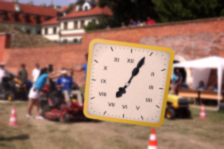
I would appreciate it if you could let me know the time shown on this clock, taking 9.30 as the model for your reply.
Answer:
7.04
